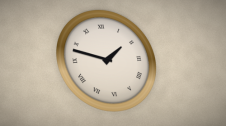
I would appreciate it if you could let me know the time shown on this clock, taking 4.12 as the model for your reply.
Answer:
1.48
